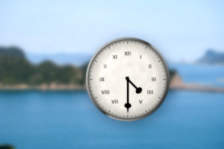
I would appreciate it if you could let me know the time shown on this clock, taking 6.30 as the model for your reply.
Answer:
4.30
